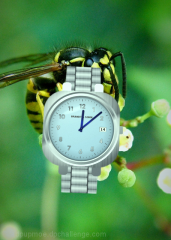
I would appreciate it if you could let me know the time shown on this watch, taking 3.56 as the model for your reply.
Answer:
12.08
